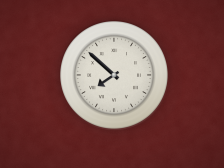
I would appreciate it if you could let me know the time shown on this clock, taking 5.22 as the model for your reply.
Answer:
7.52
